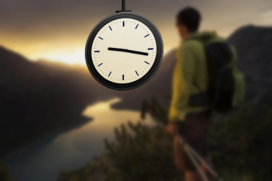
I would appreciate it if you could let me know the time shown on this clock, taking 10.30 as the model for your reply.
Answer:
9.17
